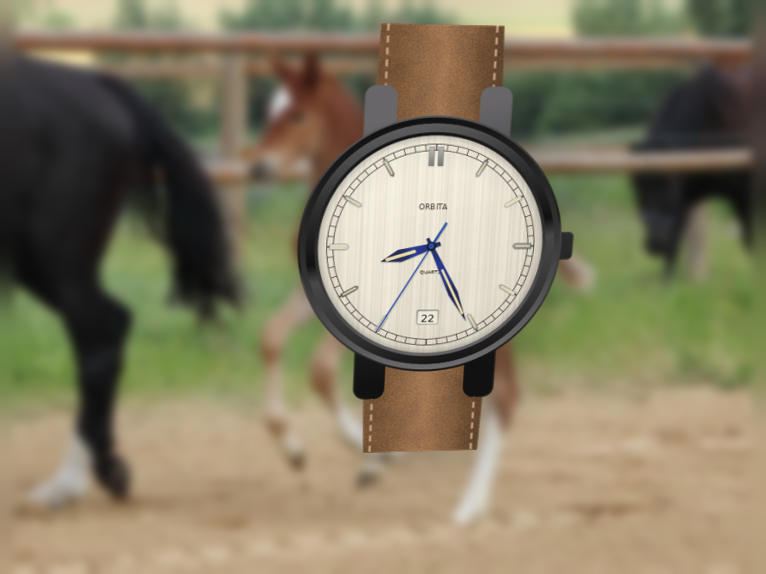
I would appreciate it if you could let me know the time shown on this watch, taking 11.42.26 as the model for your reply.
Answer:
8.25.35
